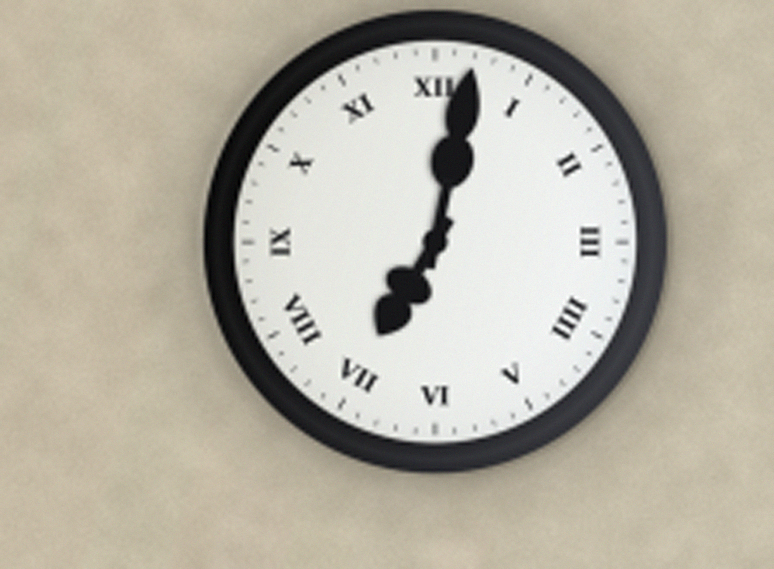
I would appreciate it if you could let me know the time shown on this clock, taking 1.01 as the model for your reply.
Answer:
7.02
